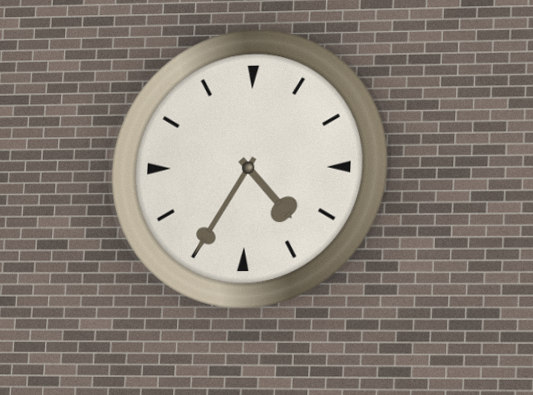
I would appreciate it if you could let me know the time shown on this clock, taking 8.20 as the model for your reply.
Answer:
4.35
